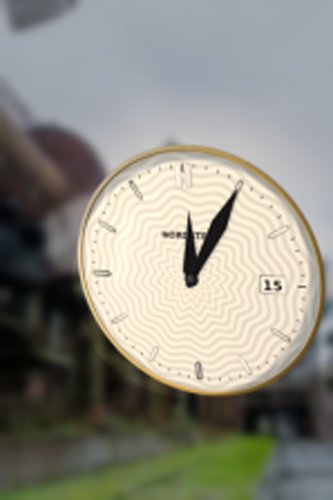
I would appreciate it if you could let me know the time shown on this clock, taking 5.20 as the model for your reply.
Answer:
12.05
